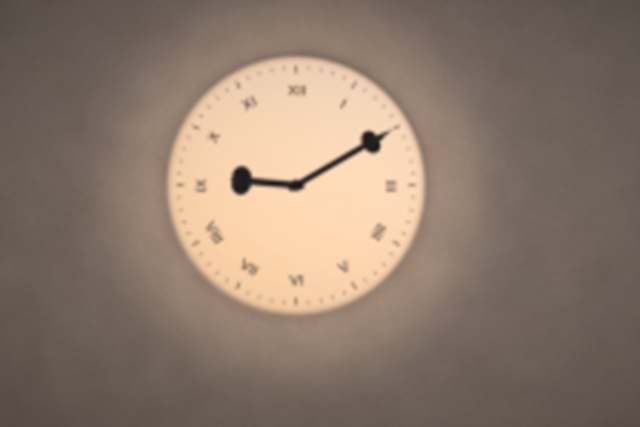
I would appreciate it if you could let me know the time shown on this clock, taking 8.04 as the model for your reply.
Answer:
9.10
